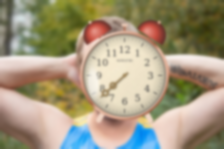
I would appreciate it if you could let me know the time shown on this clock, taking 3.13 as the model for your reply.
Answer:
7.38
